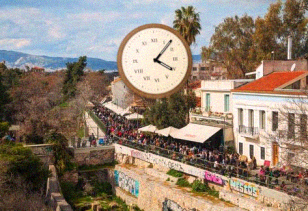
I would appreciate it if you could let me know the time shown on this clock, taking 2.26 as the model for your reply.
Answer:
4.07
